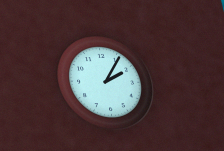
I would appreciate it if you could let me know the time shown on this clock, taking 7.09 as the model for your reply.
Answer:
2.06
